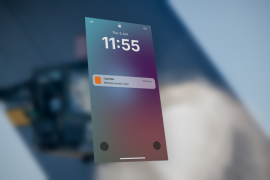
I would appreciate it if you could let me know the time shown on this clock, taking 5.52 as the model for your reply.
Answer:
11.55
